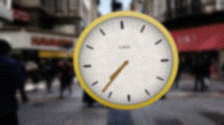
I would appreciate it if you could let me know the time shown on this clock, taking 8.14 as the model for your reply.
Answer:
7.37
